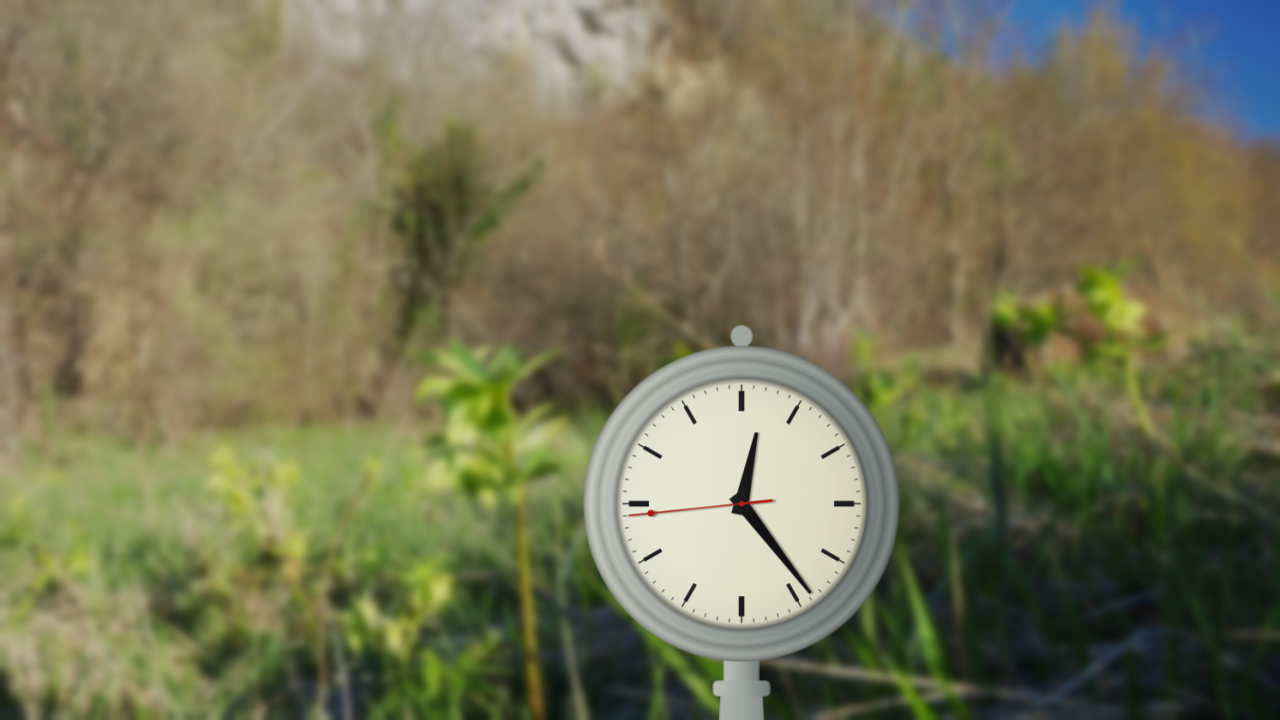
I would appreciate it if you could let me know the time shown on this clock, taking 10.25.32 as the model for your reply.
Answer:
12.23.44
